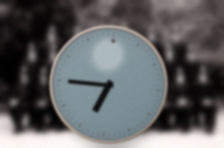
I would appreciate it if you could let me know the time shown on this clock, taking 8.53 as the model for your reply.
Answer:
6.45
